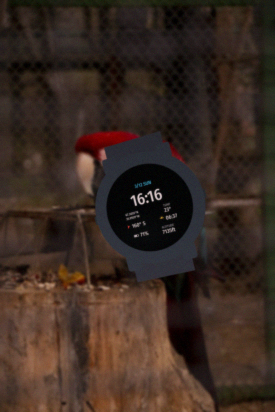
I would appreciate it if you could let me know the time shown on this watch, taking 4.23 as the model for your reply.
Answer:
16.16
